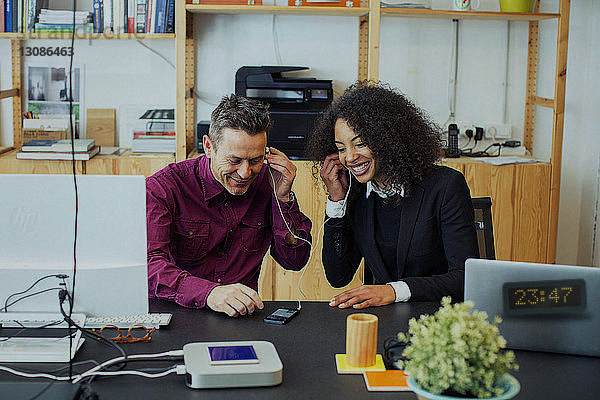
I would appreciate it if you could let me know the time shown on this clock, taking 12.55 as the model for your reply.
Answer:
23.47
